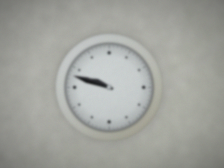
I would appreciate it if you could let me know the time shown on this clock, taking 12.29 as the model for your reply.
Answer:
9.48
